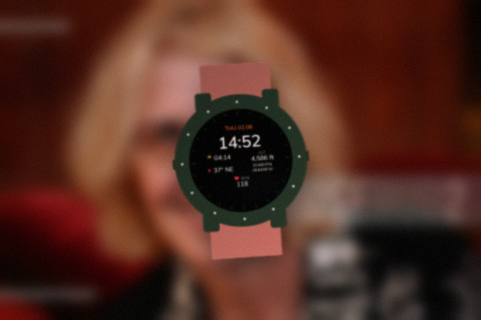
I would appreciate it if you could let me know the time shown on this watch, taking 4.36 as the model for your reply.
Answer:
14.52
